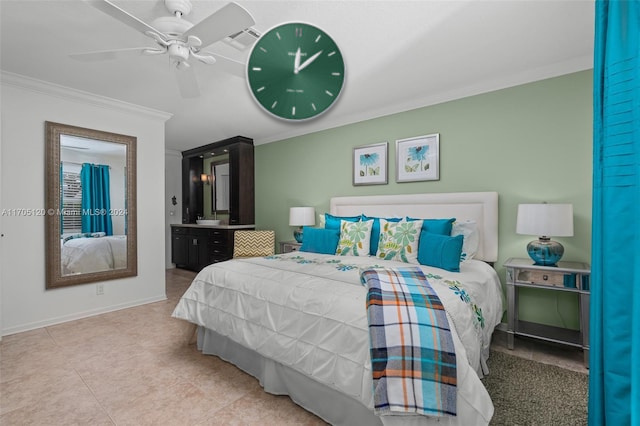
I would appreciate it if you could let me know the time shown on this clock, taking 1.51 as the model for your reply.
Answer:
12.08
